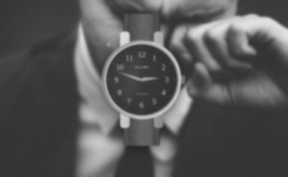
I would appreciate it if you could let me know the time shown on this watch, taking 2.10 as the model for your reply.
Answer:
2.48
